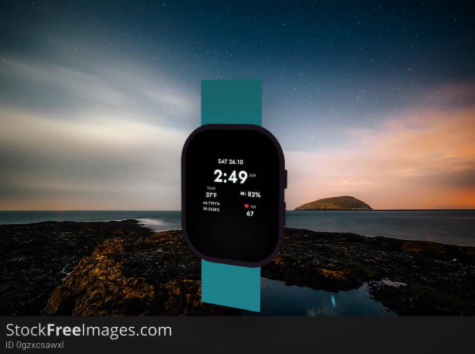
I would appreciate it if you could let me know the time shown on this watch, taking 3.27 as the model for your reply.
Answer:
2.49
